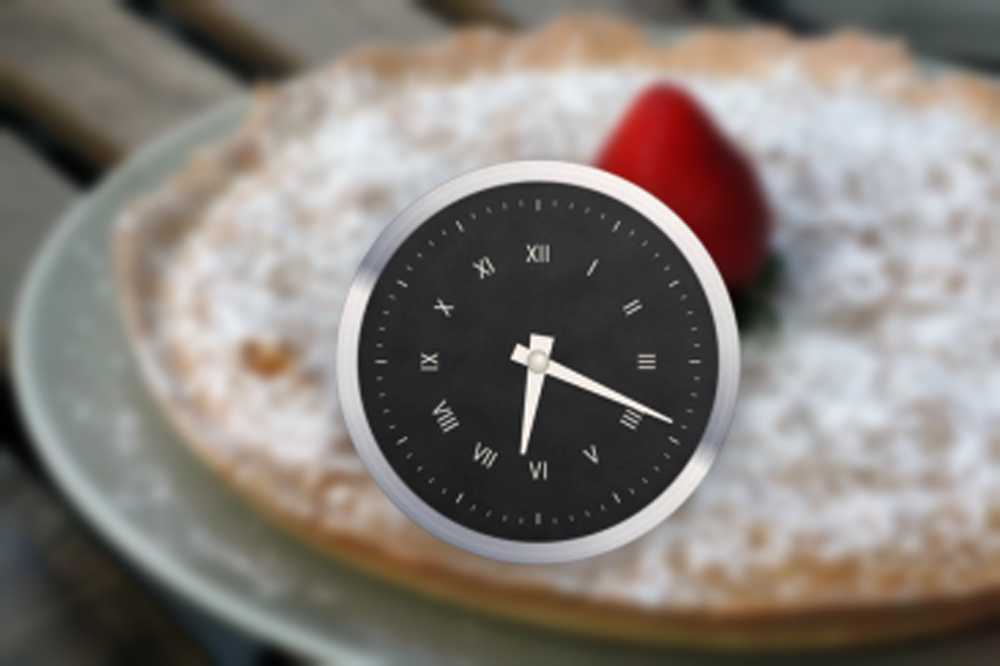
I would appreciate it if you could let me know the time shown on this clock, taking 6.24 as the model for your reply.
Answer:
6.19
